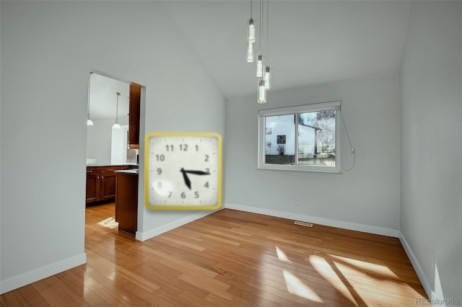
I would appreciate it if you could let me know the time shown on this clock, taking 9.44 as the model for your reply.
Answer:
5.16
